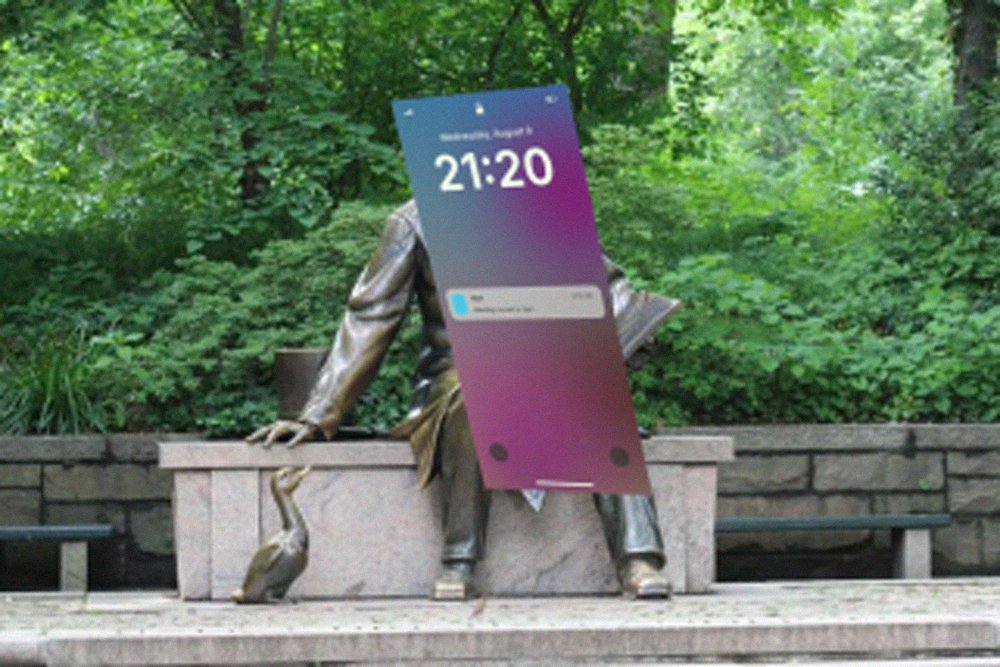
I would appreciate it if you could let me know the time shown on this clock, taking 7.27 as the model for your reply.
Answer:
21.20
